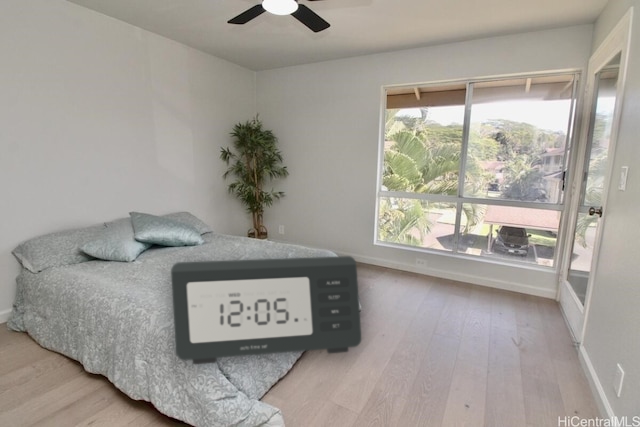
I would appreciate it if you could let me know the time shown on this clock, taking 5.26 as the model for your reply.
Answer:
12.05
